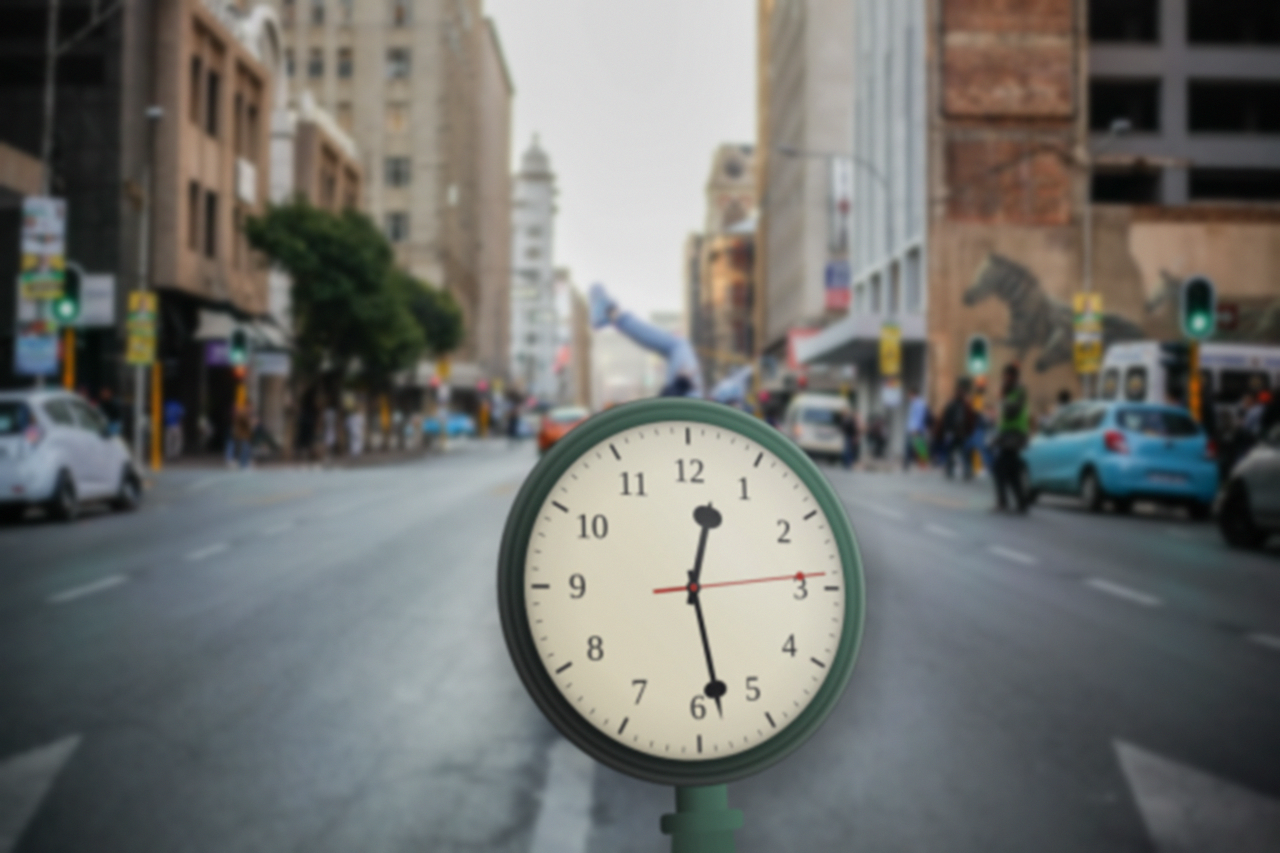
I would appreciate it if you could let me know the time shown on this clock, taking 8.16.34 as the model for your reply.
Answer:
12.28.14
